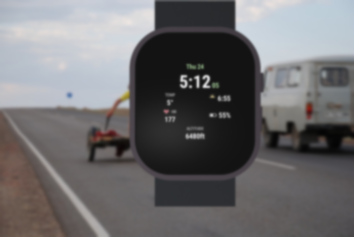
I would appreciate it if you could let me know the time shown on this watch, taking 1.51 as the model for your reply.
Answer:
5.12
